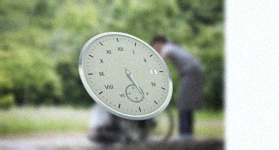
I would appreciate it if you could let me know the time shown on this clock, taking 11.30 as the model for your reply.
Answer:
5.27
